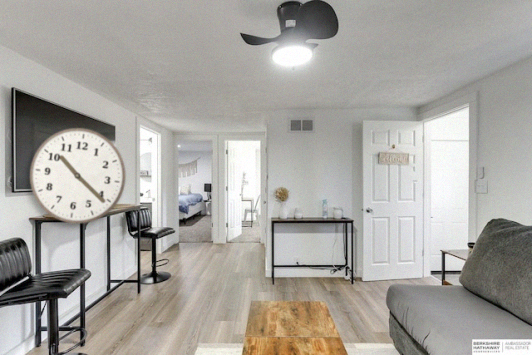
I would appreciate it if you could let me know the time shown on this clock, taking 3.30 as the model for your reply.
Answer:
10.21
